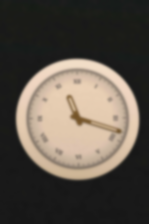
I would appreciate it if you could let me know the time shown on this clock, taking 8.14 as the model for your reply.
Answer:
11.18
